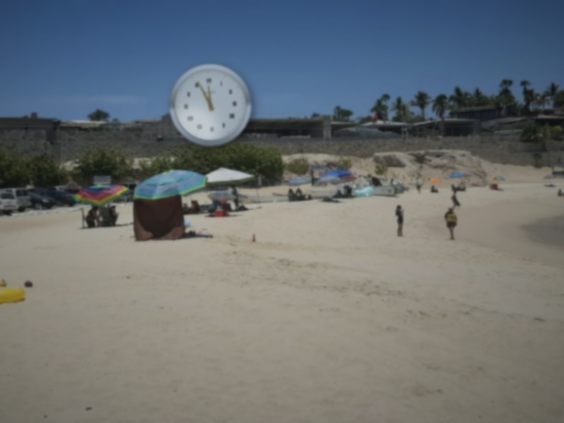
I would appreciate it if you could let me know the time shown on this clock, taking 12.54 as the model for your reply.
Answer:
11.56
